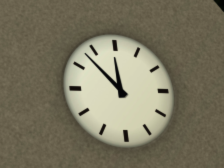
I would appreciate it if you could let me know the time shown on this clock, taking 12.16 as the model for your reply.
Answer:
11.53
